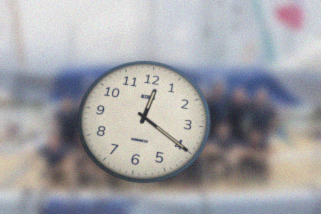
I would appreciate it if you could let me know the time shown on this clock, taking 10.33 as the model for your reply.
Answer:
12.20
